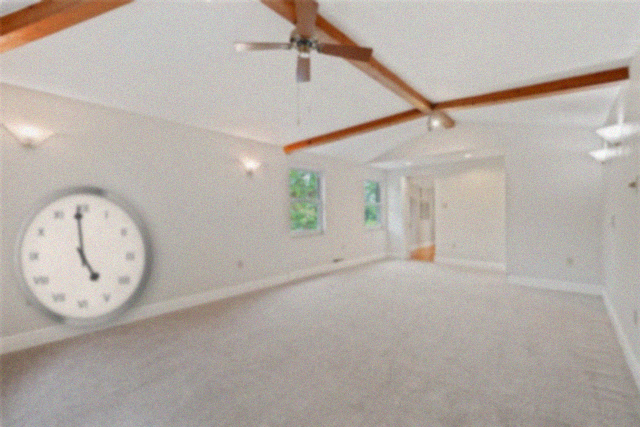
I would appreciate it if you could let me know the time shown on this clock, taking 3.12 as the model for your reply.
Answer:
4.59
